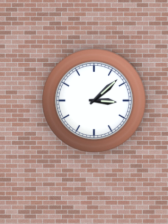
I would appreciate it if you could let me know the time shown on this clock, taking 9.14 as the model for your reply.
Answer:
3.08
